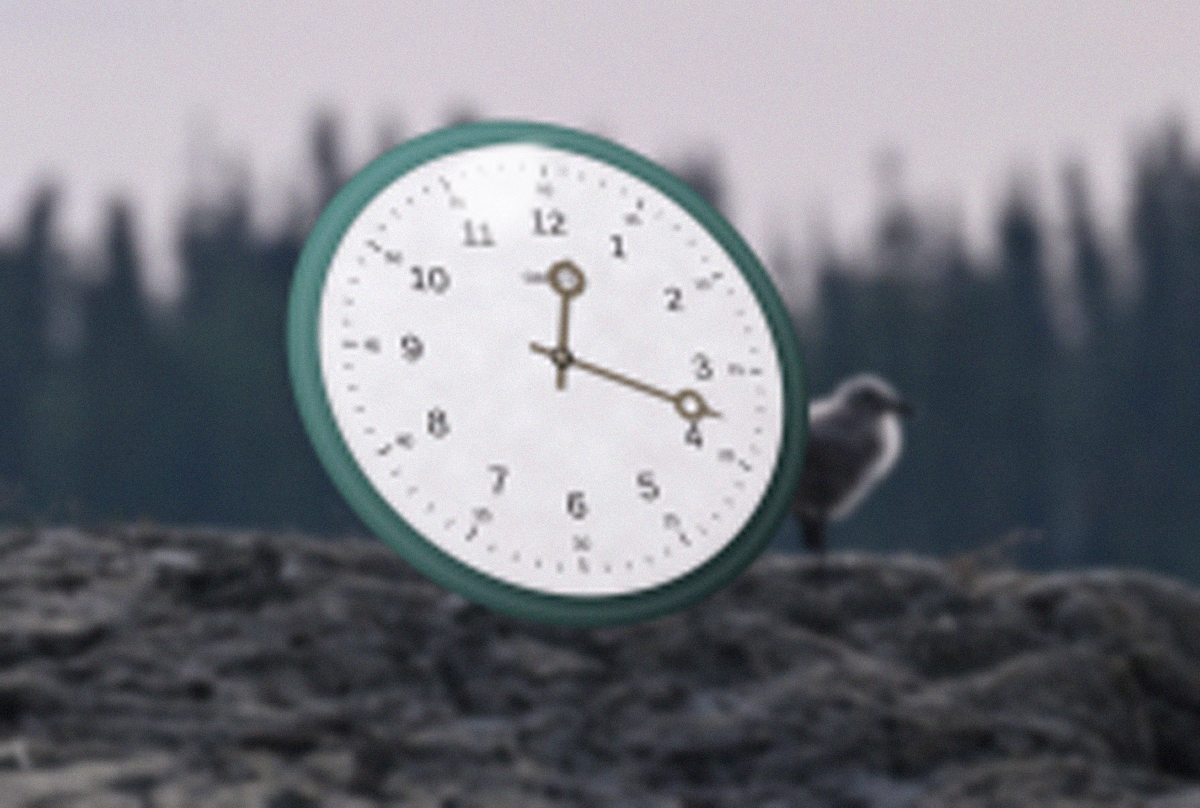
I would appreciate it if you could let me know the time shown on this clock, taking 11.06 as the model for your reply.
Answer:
12.18
